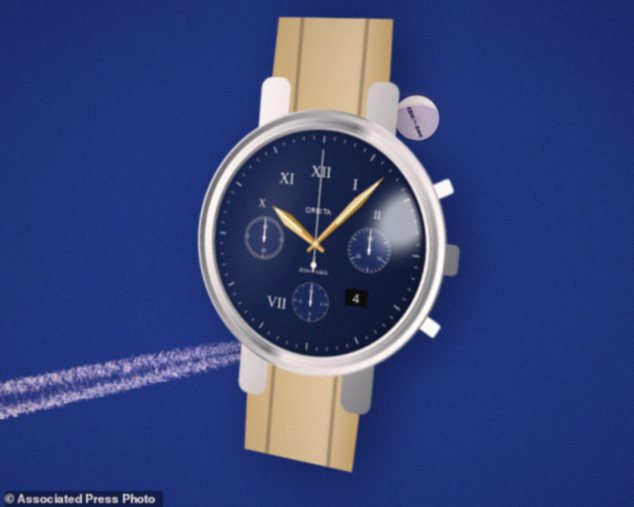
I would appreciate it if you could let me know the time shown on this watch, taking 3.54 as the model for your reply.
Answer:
10.07
